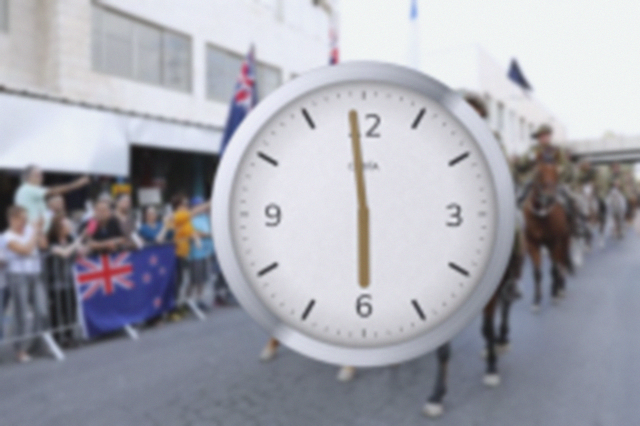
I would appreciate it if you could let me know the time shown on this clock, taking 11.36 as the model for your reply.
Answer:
5.59
